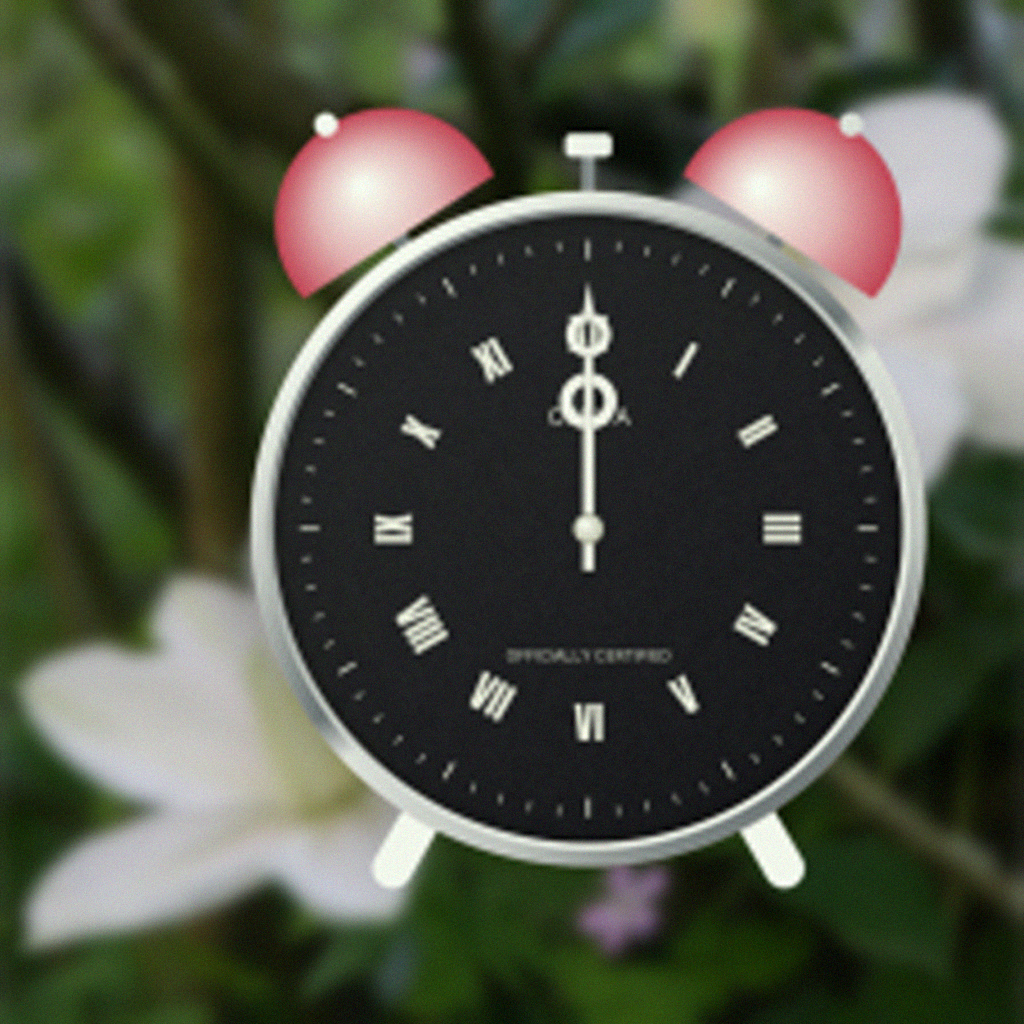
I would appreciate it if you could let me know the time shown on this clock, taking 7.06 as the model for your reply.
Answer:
12.00
